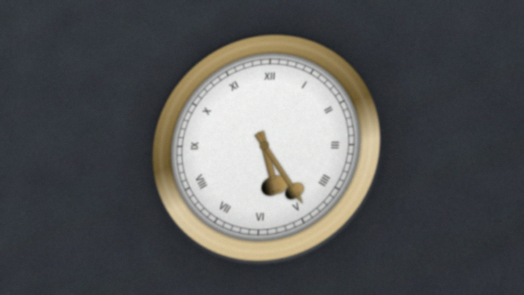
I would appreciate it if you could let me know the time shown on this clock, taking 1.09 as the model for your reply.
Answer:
5.24
